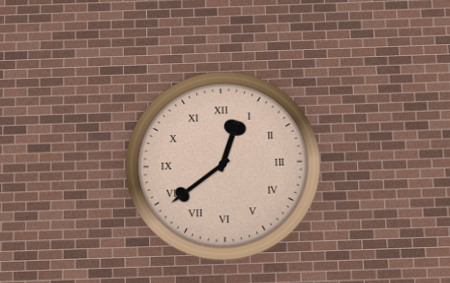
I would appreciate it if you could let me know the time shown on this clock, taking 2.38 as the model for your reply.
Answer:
12.39
